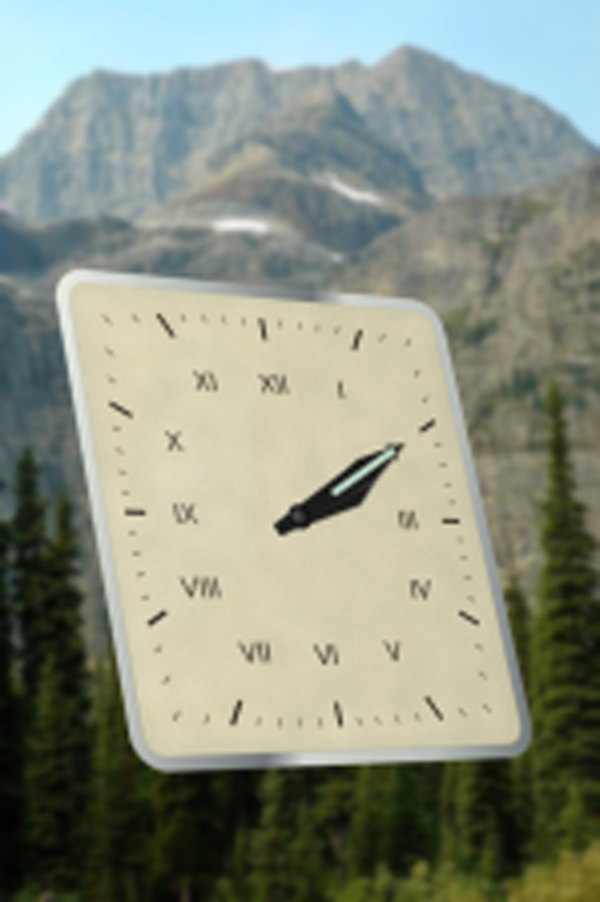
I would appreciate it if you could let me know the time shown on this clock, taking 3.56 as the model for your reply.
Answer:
2.10
